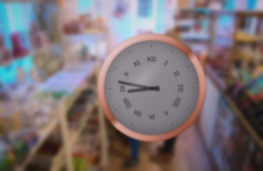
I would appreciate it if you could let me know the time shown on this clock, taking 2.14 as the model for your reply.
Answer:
8.47
